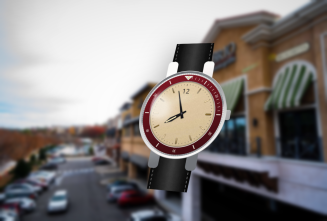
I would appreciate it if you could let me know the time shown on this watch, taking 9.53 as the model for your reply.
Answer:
7.57
